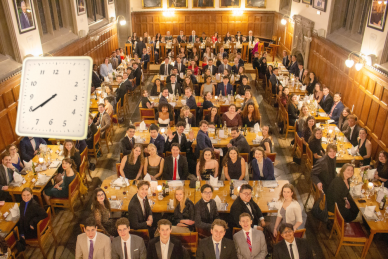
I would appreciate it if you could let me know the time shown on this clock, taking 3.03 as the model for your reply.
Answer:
7.39
